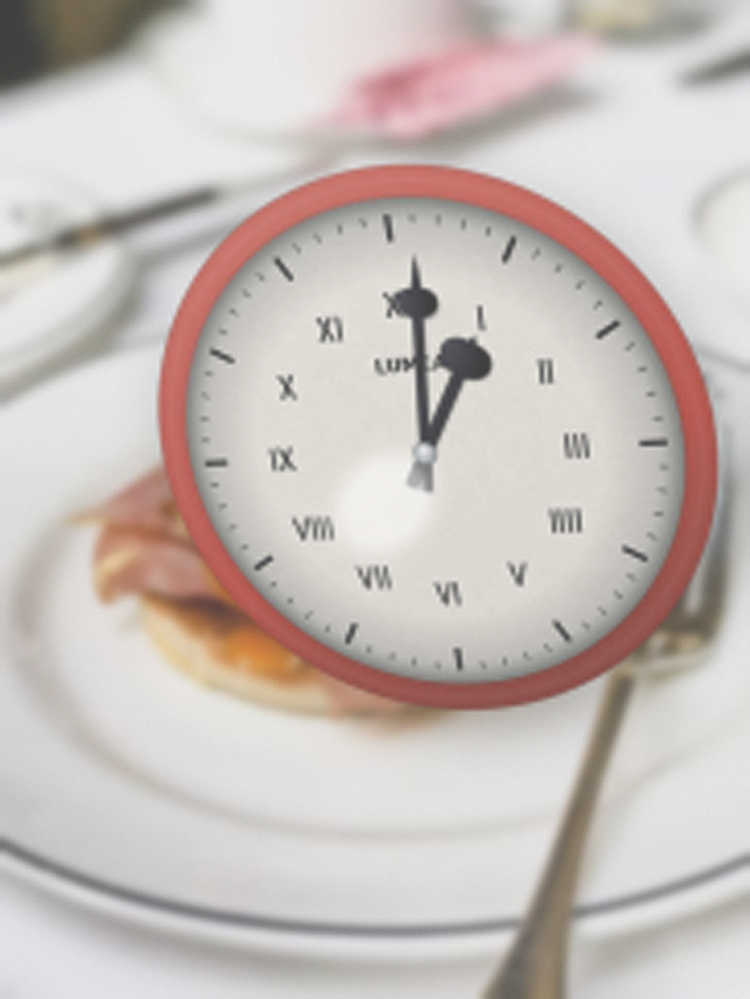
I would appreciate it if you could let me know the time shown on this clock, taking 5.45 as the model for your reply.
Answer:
1.01
